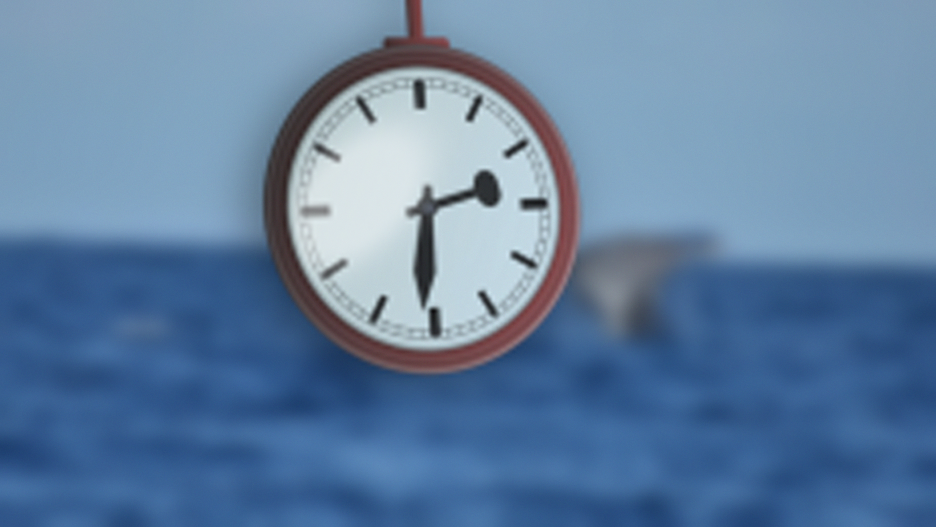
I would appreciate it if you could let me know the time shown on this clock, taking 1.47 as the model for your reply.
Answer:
2.31
